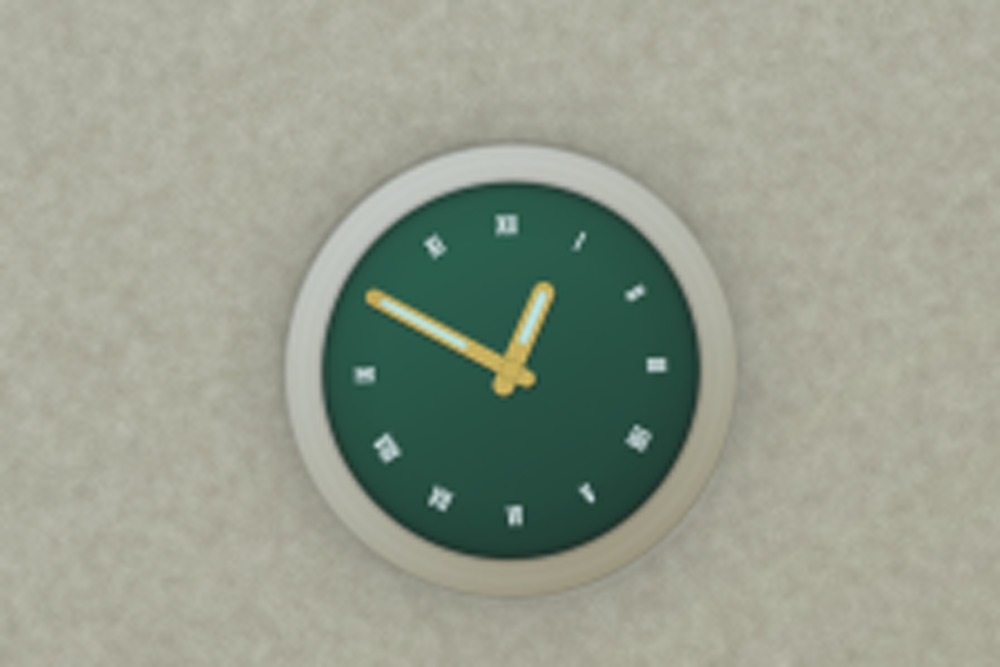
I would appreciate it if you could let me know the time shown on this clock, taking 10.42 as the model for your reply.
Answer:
12.50
